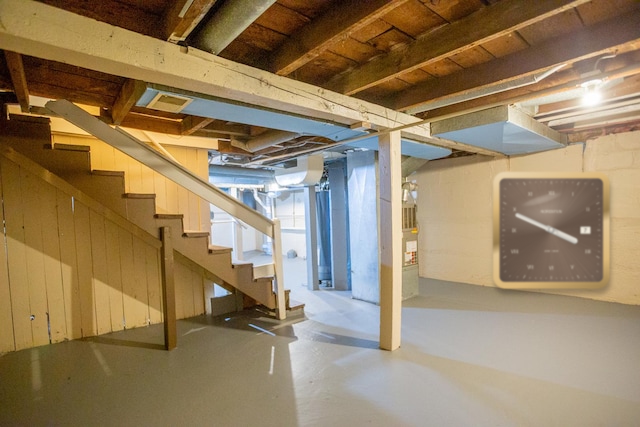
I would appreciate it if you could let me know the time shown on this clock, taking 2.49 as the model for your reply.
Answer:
3.49
